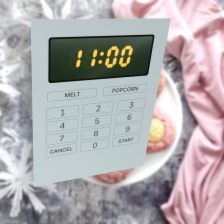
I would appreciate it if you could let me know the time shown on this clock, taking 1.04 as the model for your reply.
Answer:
11.00
